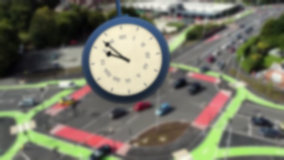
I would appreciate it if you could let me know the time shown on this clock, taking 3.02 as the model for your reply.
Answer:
9.53
